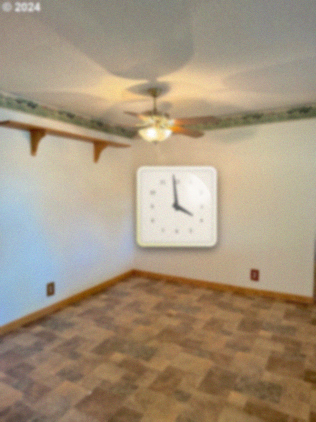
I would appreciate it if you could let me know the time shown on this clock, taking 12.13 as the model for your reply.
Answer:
3.59
